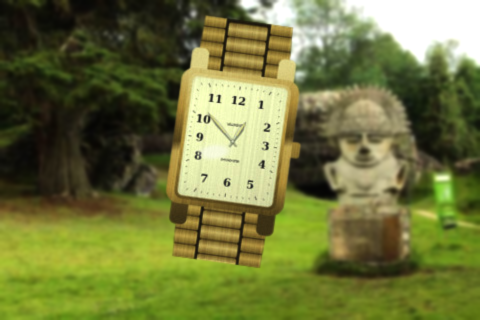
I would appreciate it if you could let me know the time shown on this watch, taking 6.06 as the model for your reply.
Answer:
12.52
